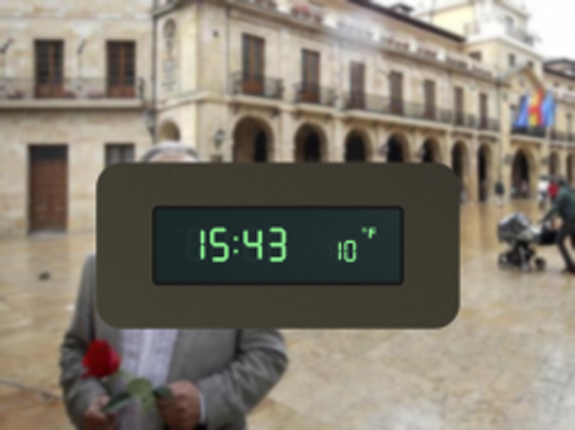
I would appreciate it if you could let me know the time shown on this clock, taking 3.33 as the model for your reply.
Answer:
15.43
